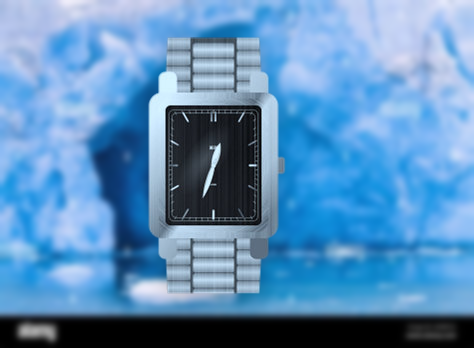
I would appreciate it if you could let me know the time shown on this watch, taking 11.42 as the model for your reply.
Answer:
12.33
